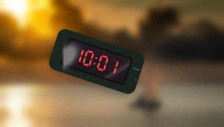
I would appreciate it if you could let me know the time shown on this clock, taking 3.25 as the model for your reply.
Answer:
10.01
